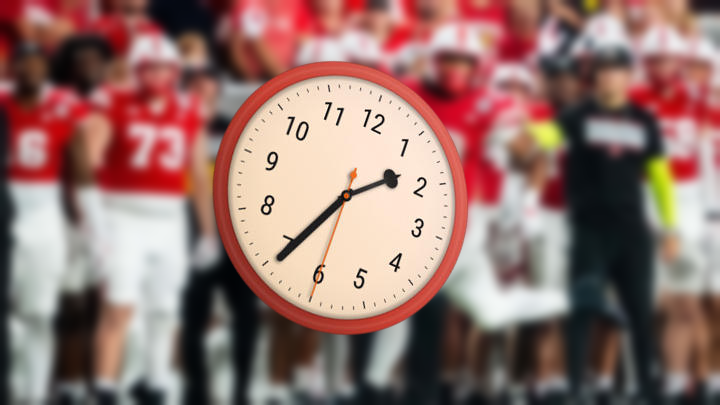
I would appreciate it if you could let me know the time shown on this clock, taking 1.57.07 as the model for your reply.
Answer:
1.34.30
